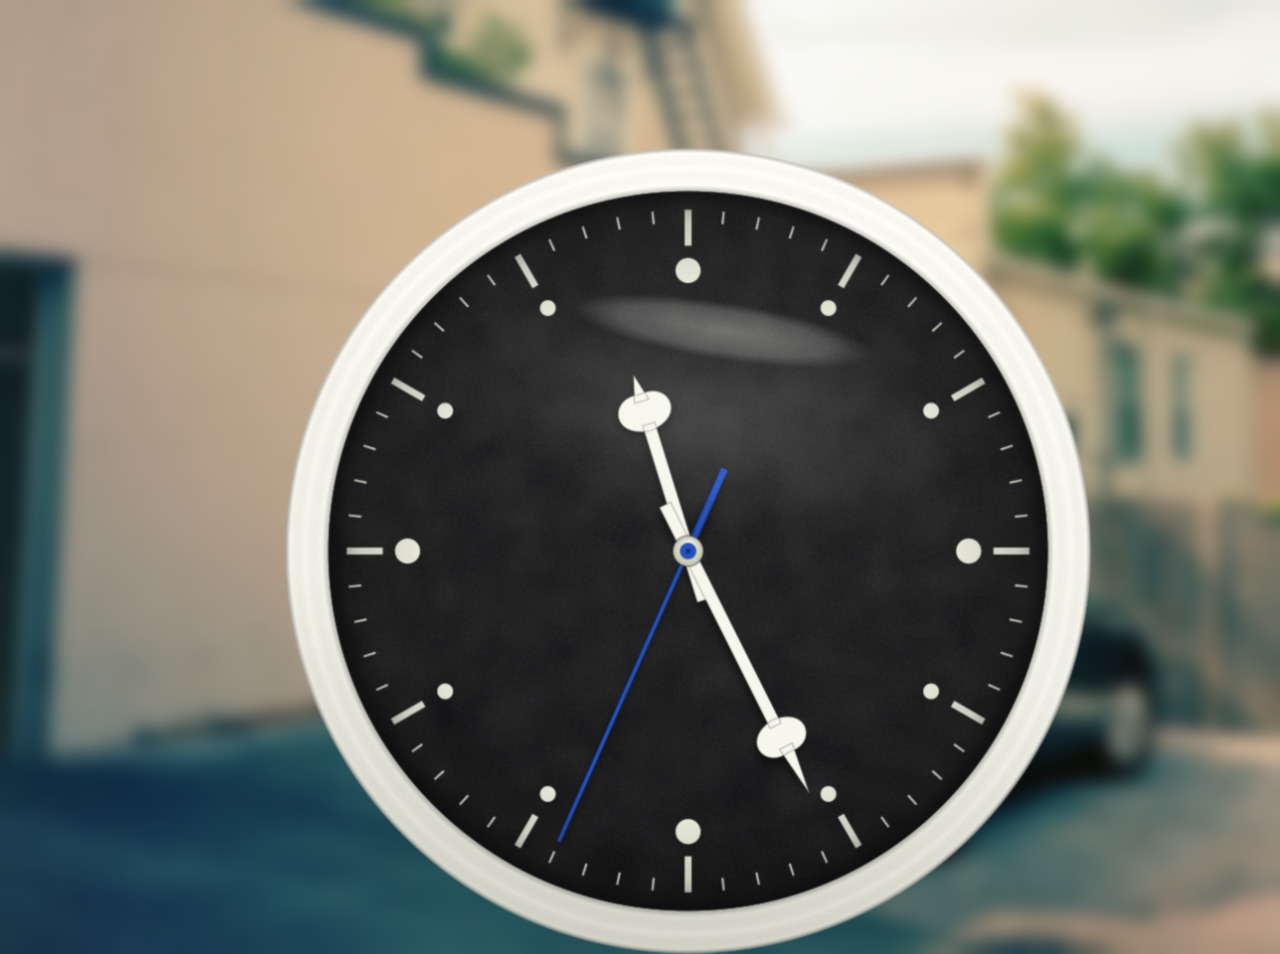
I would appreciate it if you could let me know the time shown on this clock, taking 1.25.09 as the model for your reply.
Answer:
11.25.34
